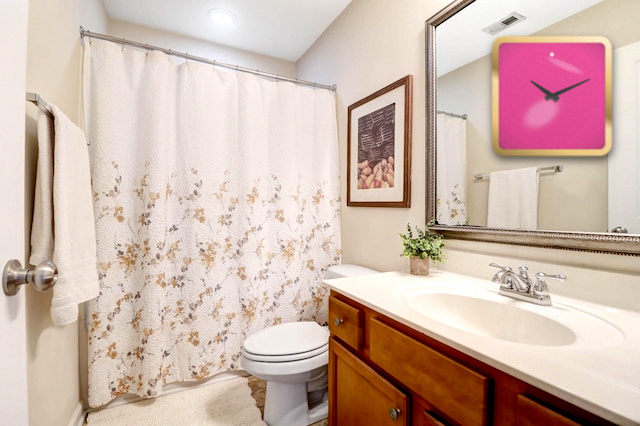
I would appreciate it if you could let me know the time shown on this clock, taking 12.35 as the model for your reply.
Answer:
10.11
